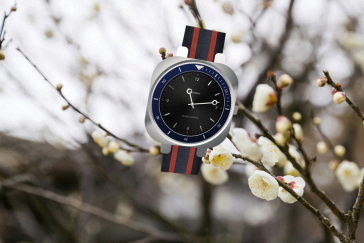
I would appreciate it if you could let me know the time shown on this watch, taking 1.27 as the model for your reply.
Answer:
11.13
